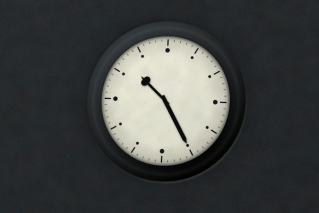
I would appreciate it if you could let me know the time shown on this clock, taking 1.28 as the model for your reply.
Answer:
10.25
